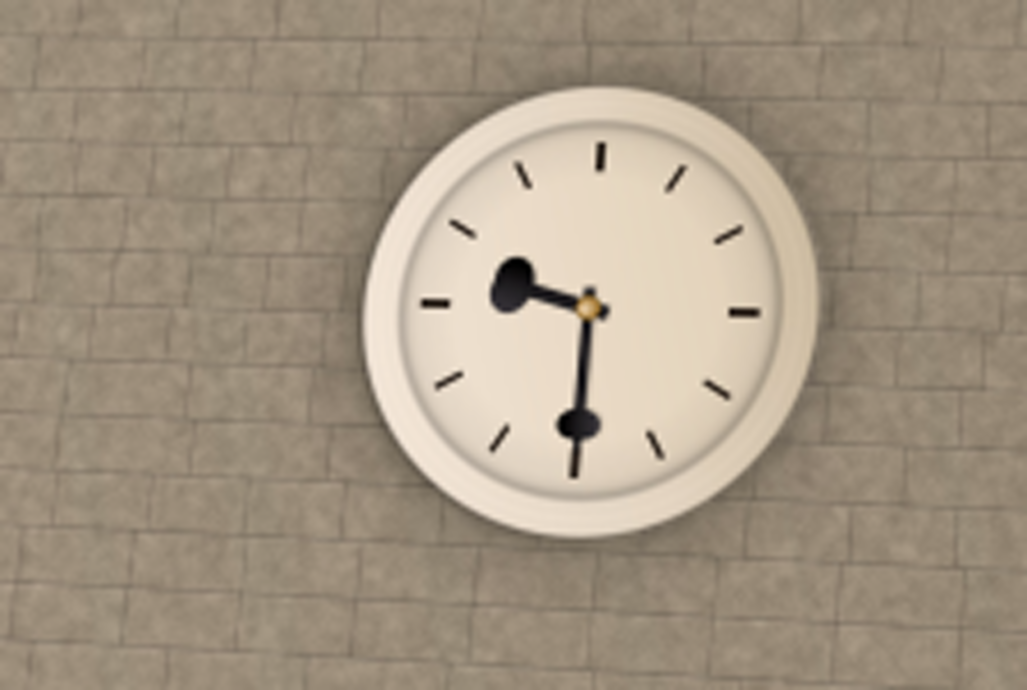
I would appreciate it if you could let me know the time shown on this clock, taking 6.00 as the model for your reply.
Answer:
9.30
